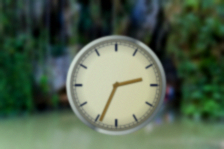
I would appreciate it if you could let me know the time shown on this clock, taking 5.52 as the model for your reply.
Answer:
2.34
